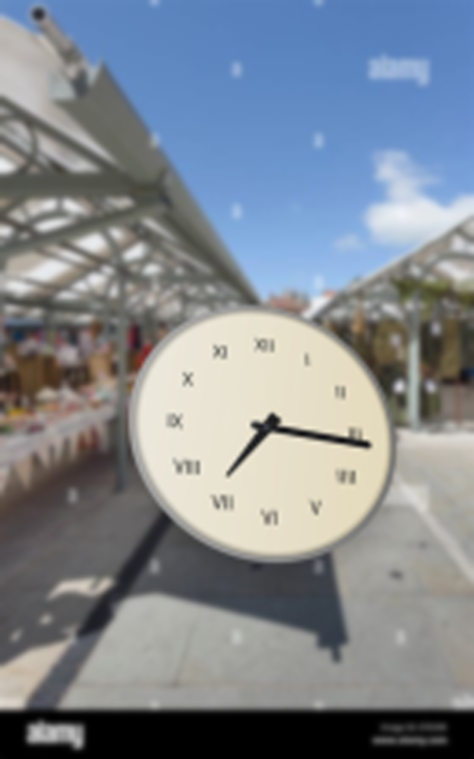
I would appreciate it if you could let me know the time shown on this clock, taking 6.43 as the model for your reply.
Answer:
7.16
